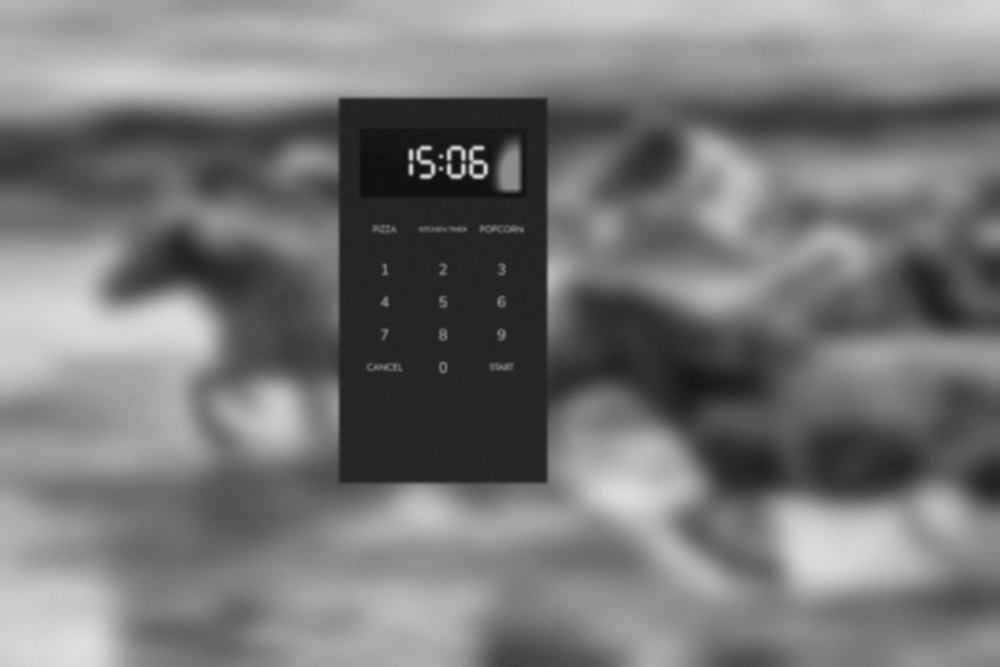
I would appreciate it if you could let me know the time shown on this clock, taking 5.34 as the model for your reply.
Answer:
15.06
